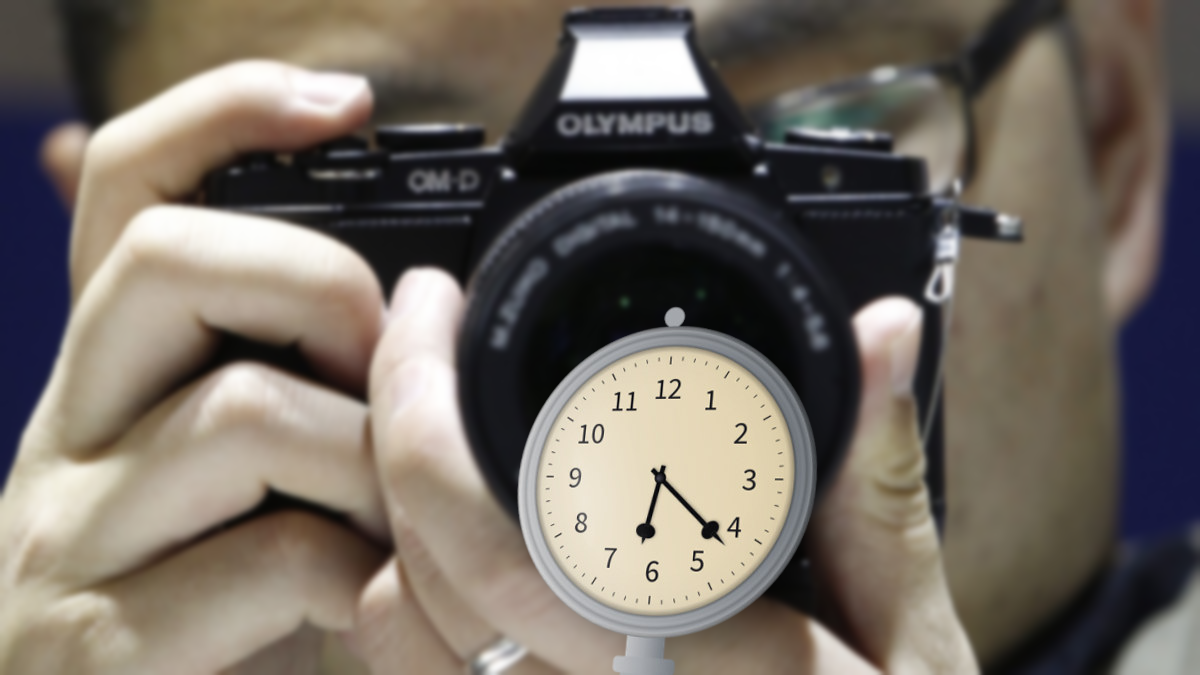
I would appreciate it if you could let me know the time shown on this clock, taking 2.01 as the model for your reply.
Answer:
6.22
